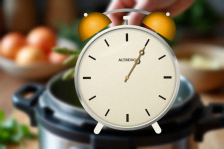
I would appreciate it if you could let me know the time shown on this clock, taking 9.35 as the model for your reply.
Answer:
1.05
